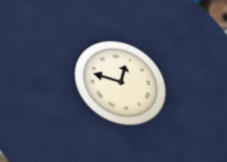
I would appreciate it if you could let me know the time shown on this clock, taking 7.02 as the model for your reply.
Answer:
12.48
